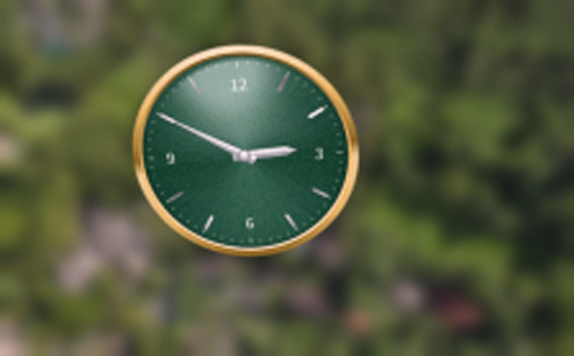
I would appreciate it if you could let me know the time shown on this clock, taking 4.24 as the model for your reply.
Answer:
2.50
